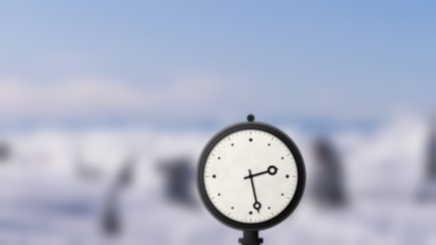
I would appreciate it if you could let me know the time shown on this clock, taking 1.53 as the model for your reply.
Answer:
2.28
